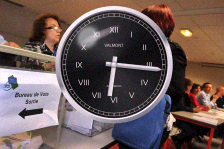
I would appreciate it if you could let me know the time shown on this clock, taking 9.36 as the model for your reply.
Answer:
6.16
